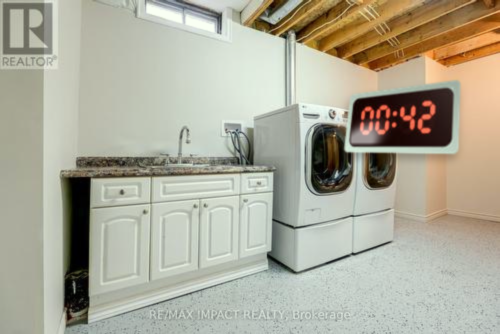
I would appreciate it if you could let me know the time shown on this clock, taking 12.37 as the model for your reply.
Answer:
0.42
